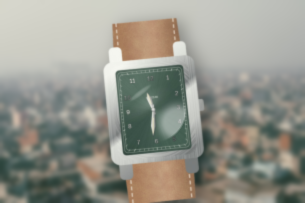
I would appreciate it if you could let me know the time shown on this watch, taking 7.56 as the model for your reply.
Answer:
11.31
